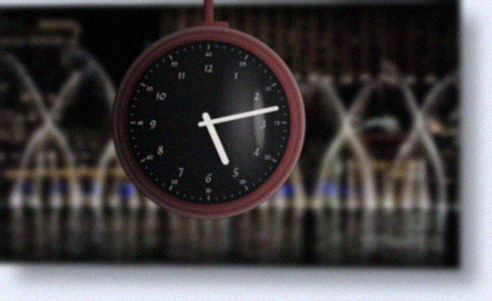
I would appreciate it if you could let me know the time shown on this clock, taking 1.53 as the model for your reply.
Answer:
5.13
